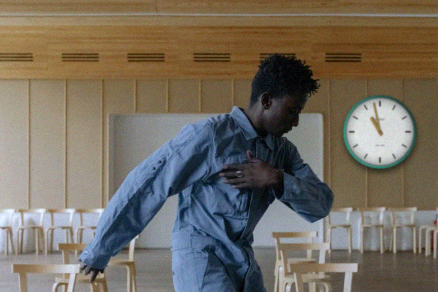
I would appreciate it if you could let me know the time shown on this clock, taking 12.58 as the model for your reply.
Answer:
10.58
